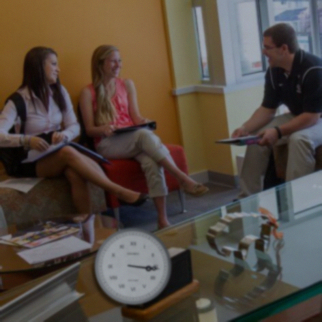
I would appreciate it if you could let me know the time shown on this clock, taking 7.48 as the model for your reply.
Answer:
3.16
